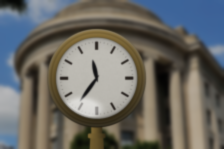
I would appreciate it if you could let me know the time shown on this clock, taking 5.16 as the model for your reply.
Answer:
11.36
